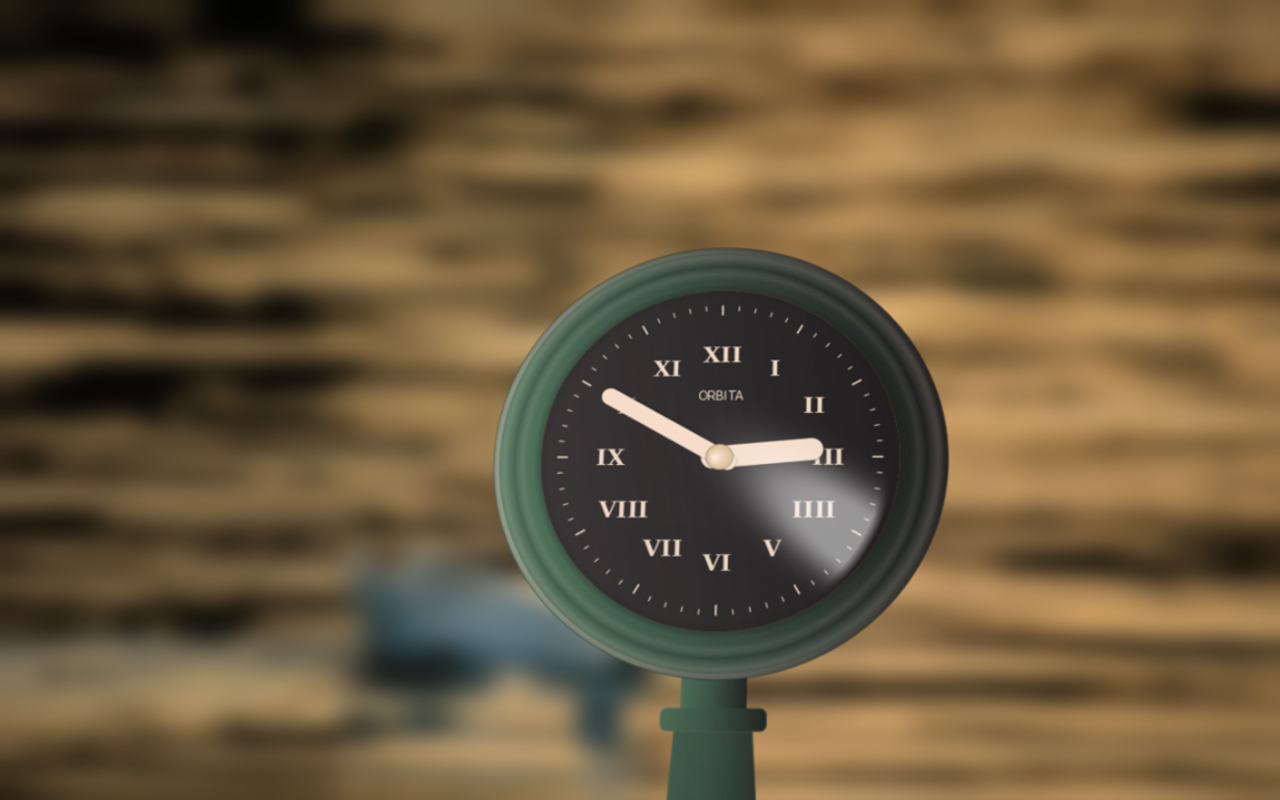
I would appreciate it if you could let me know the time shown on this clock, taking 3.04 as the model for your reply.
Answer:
2.50
